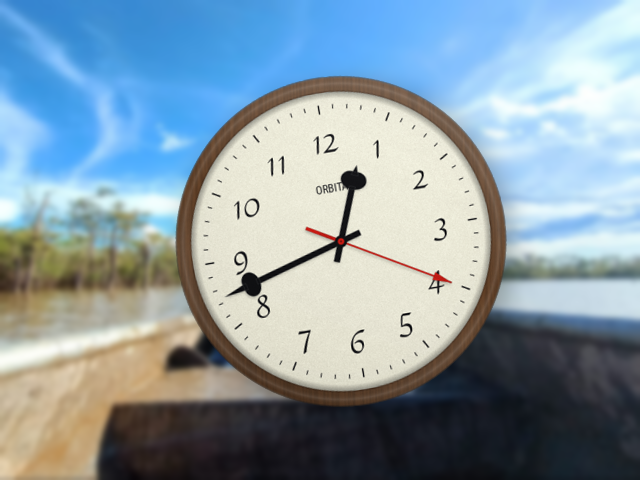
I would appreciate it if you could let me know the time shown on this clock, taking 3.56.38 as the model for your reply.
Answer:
12.42.20
